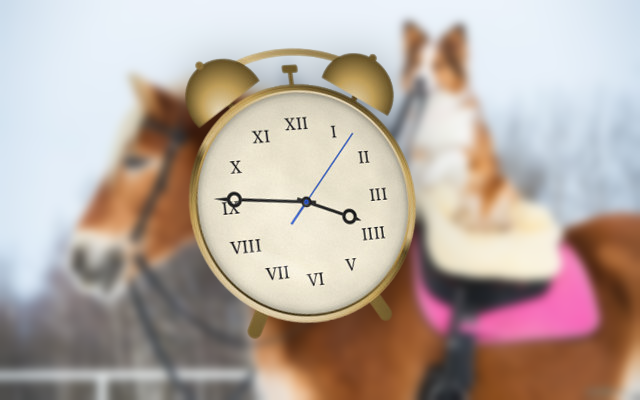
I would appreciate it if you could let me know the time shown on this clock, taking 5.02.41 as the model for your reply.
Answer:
3.46.07
